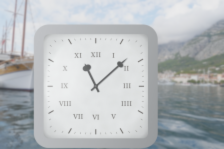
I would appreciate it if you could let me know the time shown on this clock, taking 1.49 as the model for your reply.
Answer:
11.08
